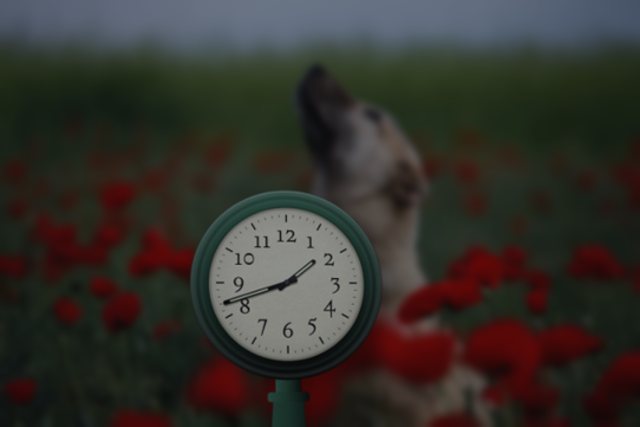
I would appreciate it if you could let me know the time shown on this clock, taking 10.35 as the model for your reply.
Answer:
1.42
